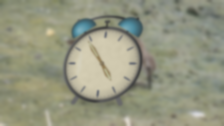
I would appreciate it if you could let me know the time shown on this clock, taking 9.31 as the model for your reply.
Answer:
4.54
